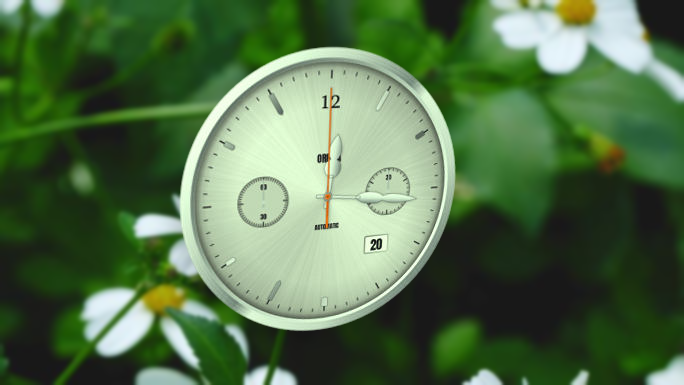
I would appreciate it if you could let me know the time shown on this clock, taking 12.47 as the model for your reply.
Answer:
12.16
